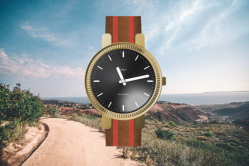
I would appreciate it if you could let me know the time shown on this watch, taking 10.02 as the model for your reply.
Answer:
11.13
